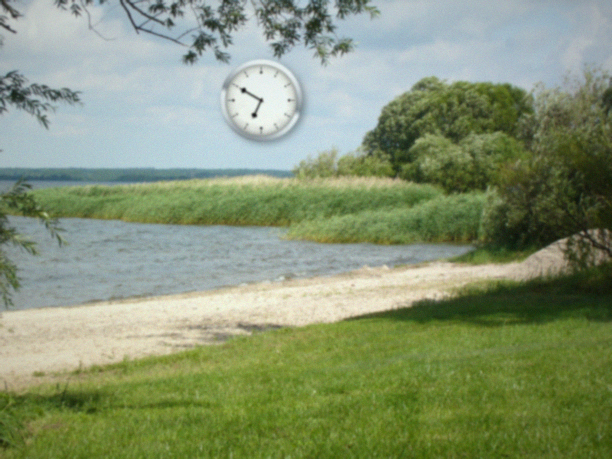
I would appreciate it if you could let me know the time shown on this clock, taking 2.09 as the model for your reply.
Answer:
6.50
